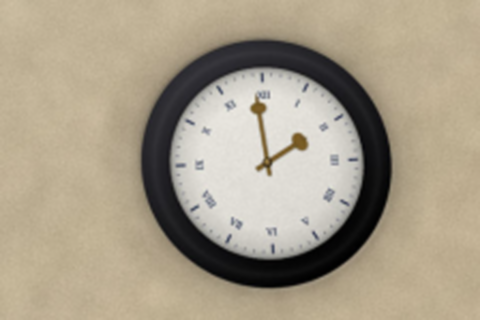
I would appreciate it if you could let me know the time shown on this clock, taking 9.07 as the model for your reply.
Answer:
1.59
